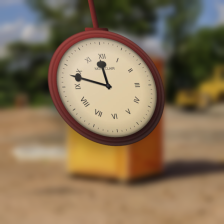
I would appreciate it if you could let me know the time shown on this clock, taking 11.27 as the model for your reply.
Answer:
11.48
